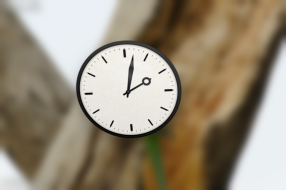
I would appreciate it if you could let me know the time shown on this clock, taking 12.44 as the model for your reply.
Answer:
2.02
